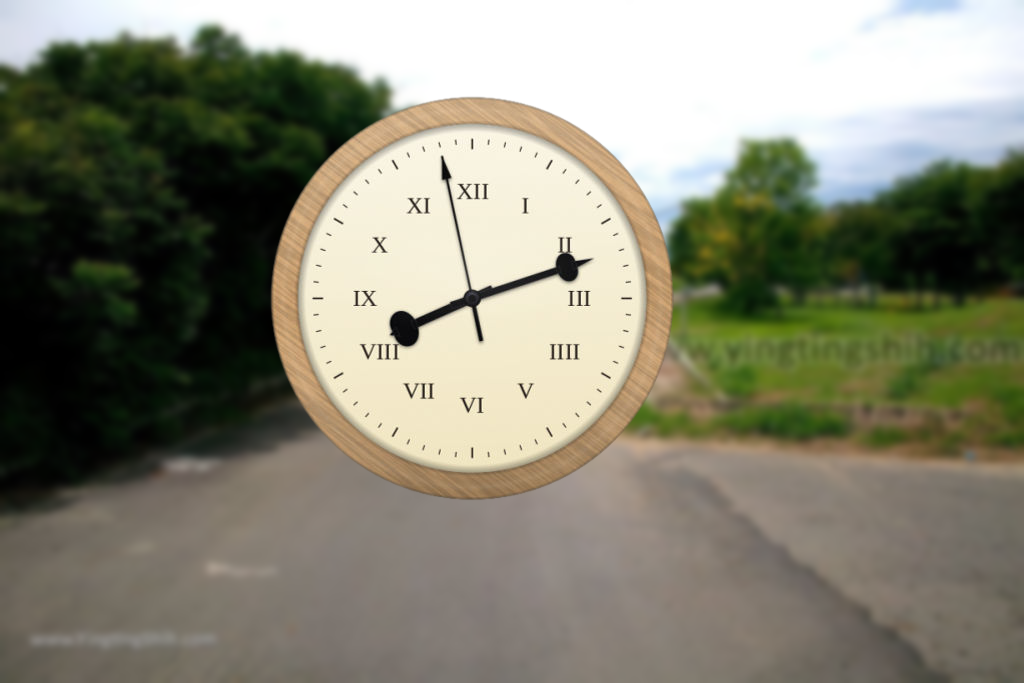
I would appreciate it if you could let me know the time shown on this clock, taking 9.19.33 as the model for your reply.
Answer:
8.11.58
